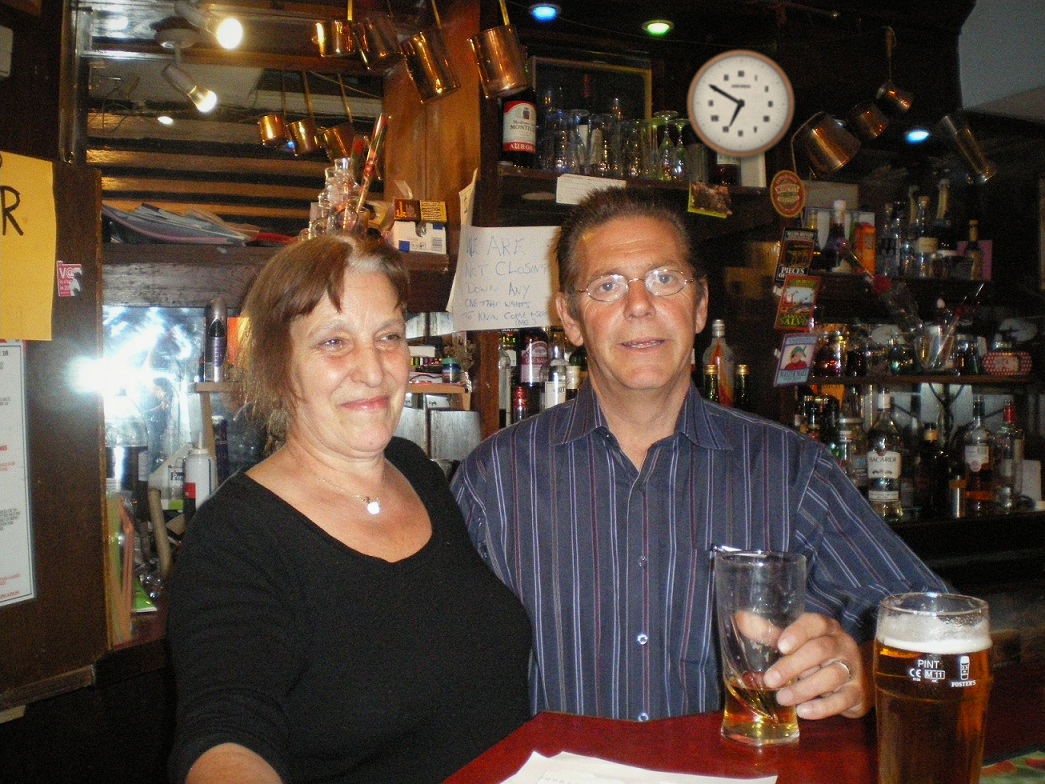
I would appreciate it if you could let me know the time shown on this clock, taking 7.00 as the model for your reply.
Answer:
6.50
